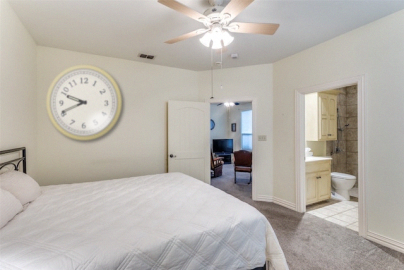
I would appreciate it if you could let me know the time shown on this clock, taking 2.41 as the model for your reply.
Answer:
9.41
